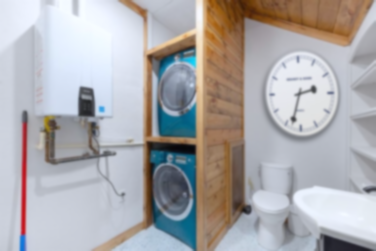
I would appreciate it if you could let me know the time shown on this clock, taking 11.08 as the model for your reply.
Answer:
2.33
